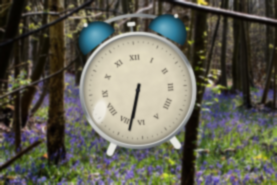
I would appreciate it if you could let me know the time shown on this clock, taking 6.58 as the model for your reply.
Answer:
6.33
